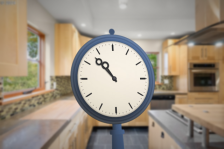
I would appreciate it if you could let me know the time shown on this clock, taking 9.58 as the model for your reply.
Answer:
10.53
